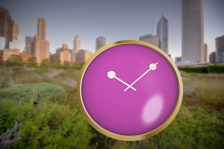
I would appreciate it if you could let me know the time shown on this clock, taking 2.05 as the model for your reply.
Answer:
10.08
